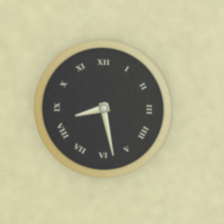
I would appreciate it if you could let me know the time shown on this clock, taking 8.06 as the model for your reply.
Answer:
8.28
